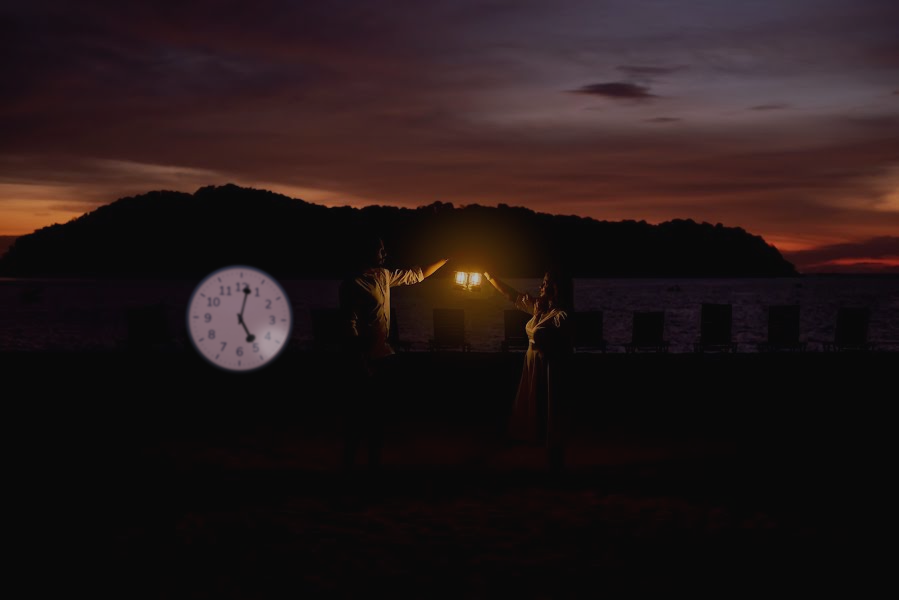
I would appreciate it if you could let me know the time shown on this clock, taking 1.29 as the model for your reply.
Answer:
5.02
